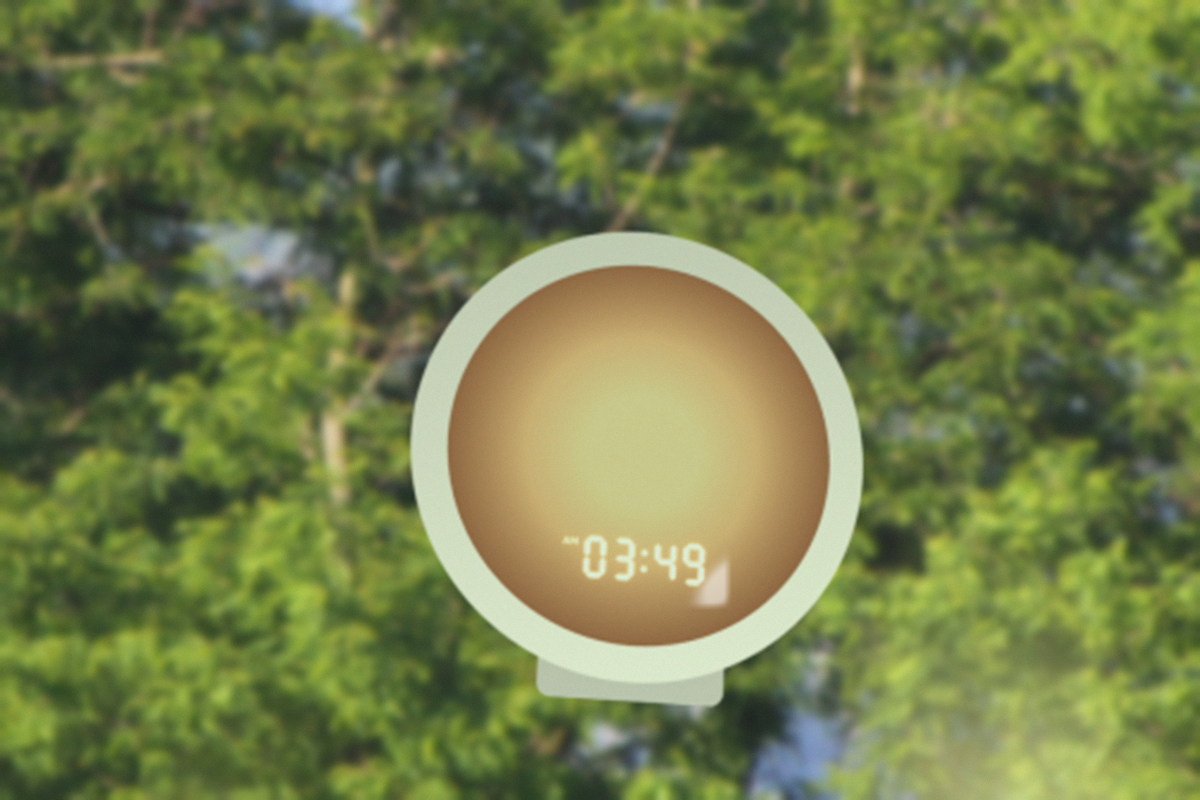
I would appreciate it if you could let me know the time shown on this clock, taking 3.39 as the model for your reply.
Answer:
3.49
